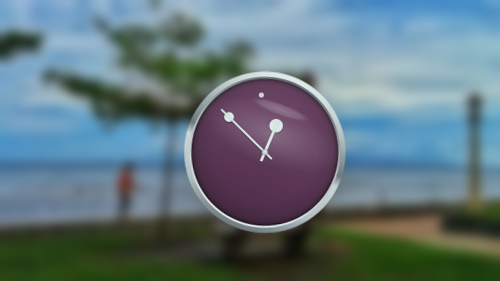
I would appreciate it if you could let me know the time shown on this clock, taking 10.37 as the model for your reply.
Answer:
12.53
